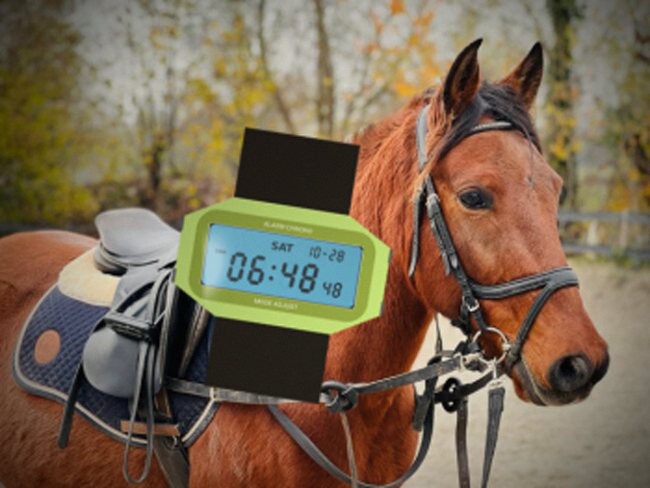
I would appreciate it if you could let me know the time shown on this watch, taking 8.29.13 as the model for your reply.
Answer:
6.48.48
